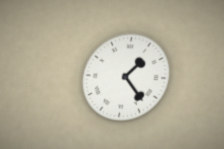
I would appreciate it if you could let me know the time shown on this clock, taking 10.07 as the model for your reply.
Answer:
1.23
